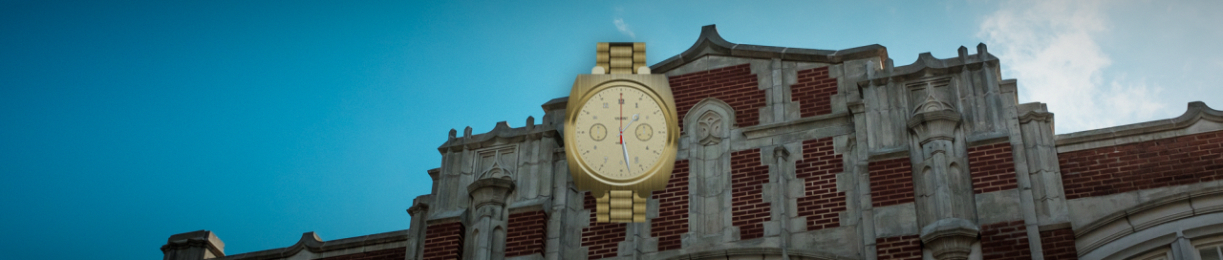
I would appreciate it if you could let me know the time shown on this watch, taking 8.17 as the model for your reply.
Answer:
1.28
